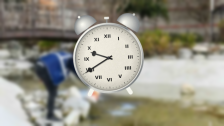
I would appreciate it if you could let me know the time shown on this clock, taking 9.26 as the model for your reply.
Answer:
9.40
